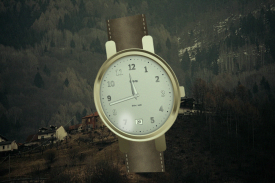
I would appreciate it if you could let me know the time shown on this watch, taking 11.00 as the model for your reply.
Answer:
11.43
